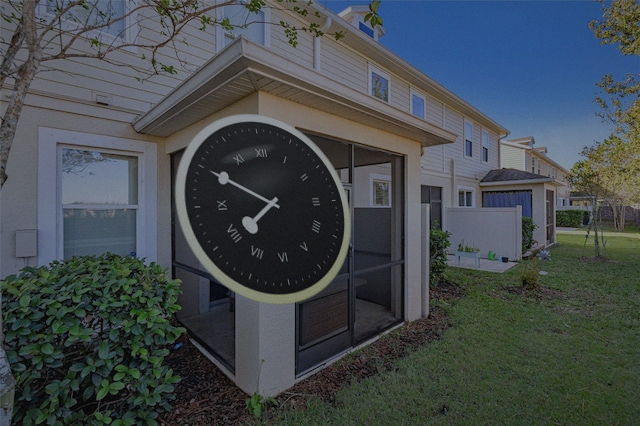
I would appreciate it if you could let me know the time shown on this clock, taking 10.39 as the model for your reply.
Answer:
7.50
